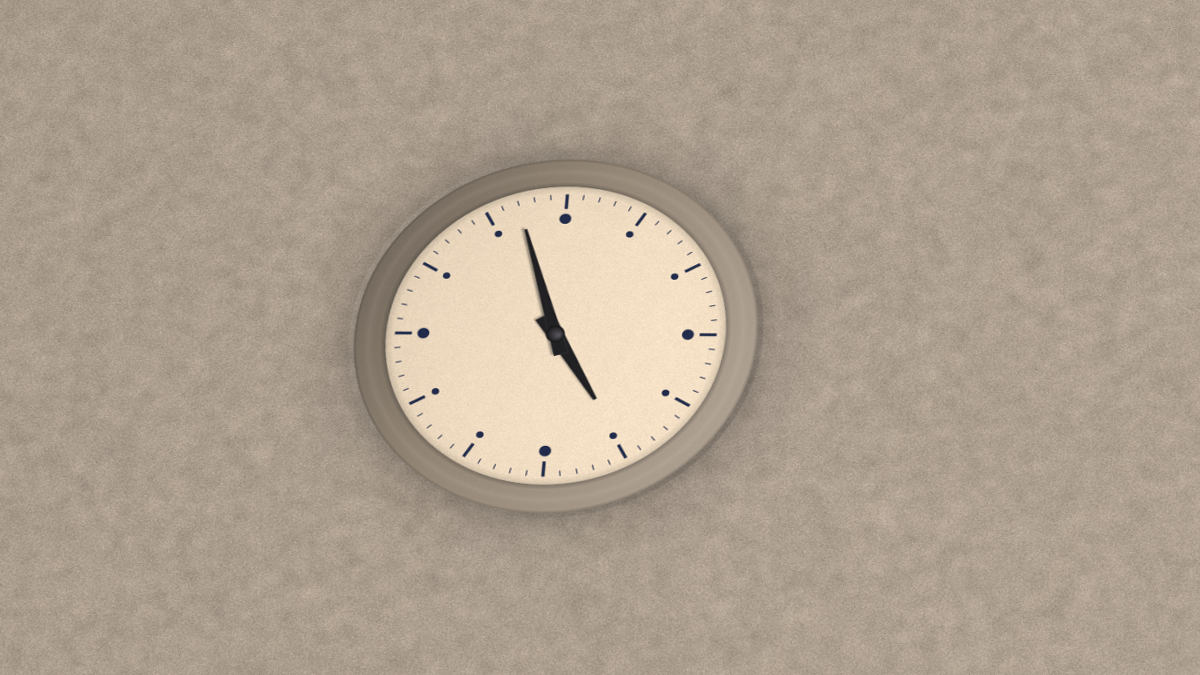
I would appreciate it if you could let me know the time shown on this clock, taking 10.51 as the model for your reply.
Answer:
4.57
